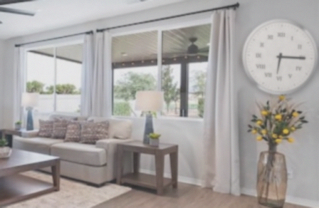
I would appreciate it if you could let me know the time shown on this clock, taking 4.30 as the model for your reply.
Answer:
6.15
